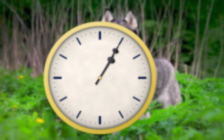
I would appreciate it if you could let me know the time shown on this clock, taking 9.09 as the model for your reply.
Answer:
1.05
